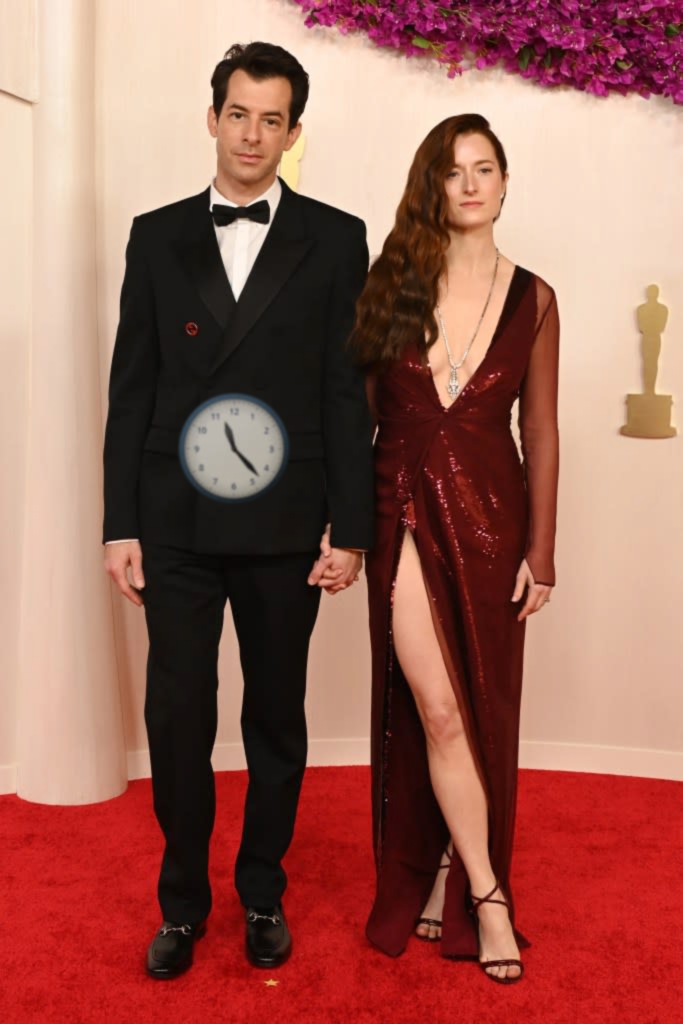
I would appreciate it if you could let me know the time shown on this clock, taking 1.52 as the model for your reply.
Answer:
11.23
